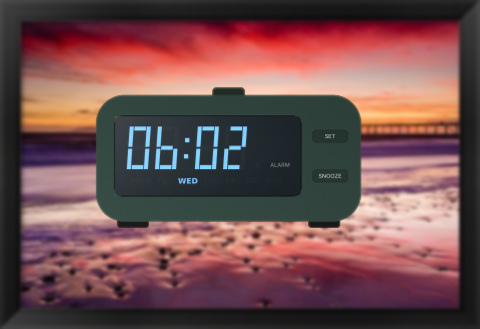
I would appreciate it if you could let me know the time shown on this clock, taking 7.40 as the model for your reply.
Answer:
6.02
